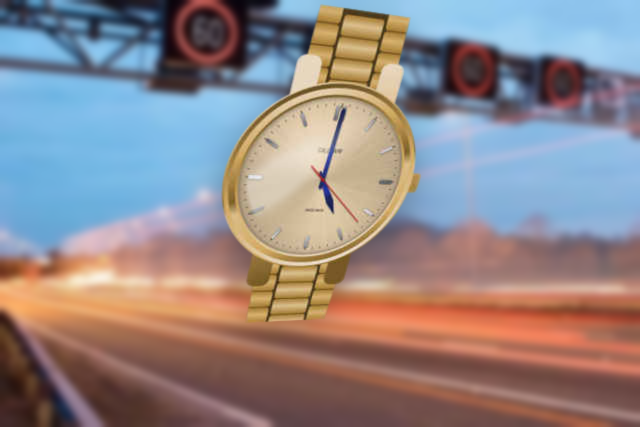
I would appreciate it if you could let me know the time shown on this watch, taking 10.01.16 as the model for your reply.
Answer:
5.00.22
